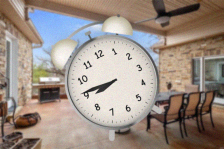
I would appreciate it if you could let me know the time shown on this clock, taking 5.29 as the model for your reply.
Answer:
8.46
